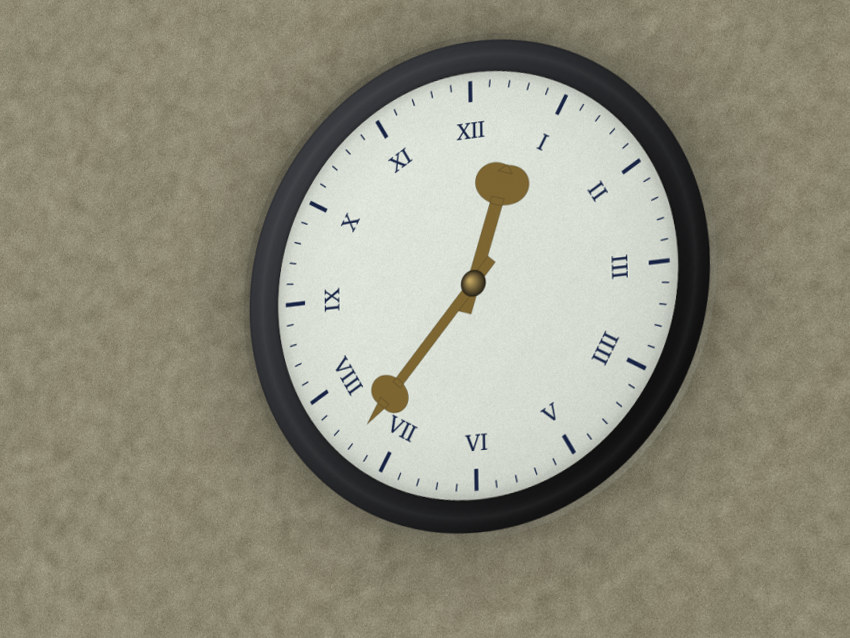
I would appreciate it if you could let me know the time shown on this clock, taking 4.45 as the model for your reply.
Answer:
12.37
